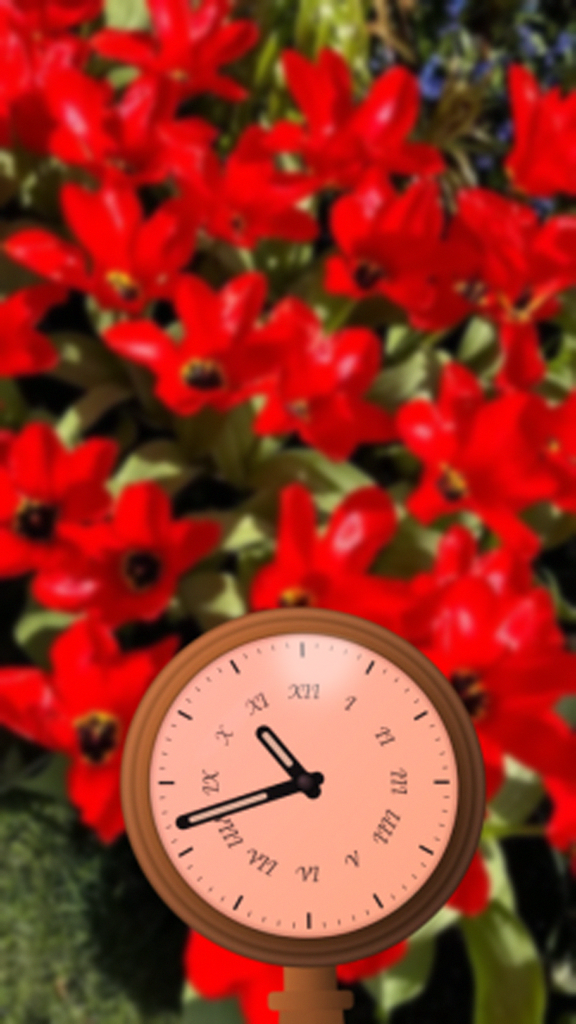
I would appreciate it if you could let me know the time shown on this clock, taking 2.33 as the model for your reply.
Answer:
10.42
